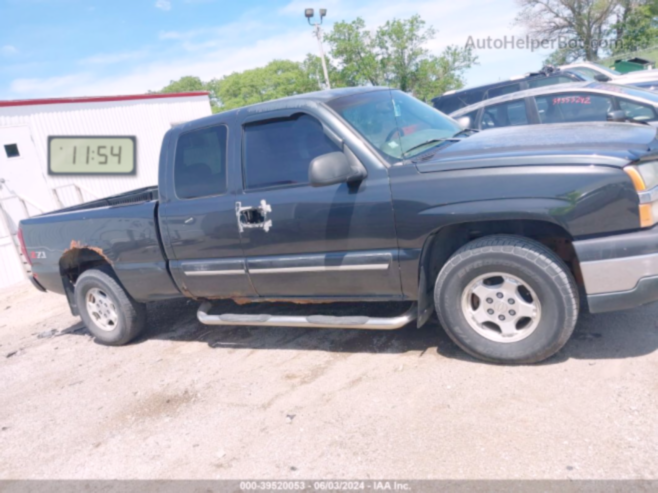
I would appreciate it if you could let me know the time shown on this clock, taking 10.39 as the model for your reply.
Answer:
11.54
